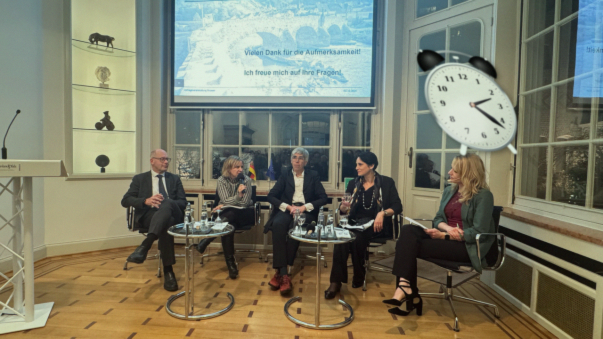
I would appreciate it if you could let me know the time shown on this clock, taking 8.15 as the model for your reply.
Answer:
2.22
